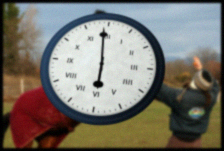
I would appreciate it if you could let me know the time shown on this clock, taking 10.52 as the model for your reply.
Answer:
5.59
